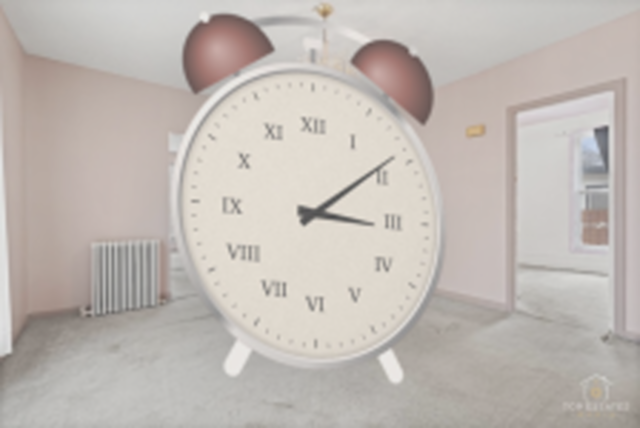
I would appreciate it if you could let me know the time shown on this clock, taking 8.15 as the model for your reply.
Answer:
3.09
